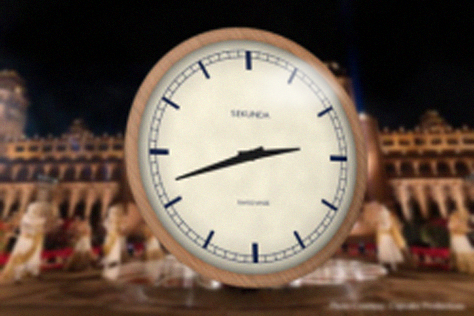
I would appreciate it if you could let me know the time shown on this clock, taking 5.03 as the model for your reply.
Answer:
2.42
